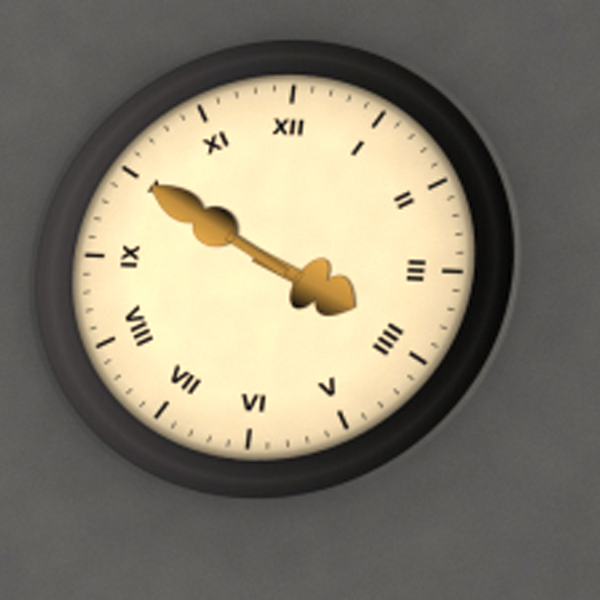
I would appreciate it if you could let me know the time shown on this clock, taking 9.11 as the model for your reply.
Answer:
3.50
